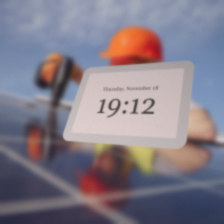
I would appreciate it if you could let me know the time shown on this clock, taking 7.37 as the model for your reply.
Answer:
19.12
